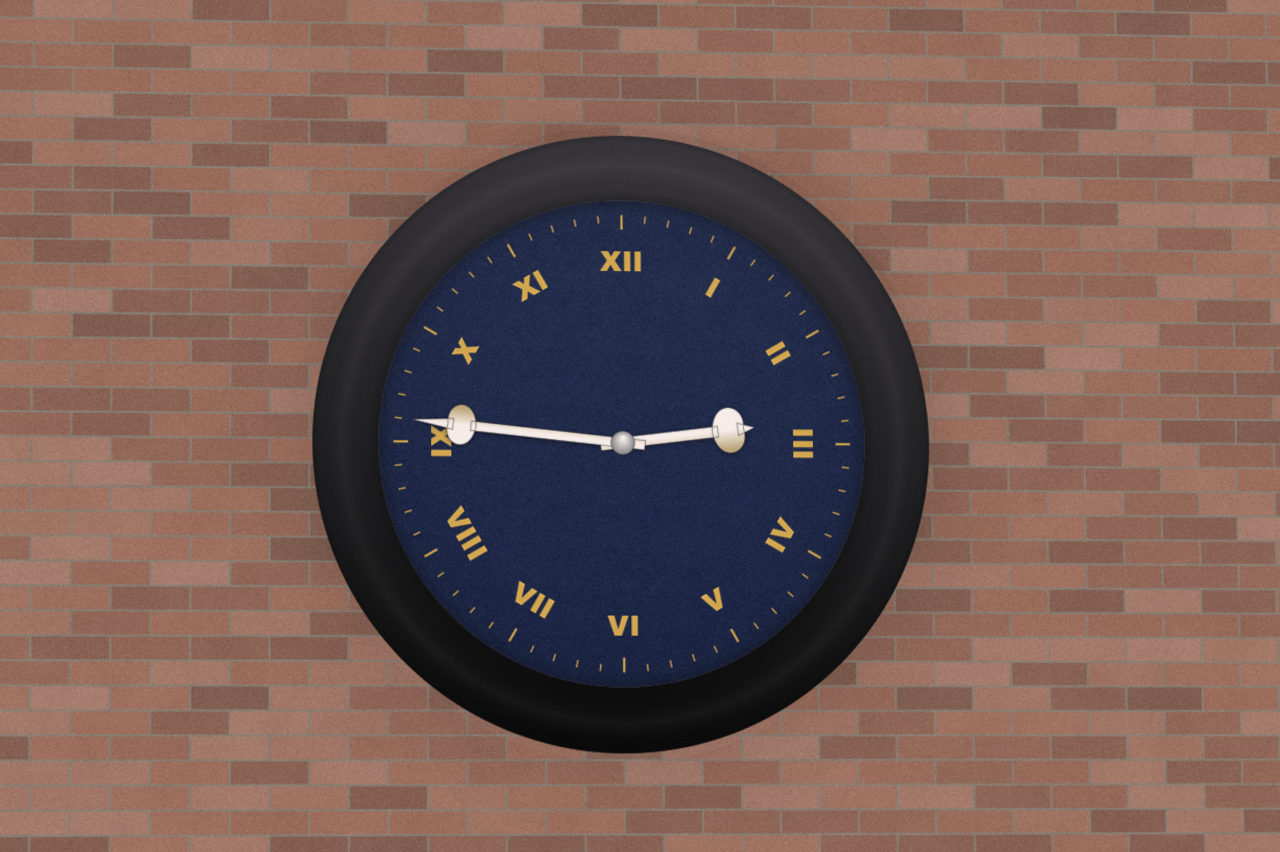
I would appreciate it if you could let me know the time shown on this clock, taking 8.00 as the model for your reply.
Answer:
2.46
